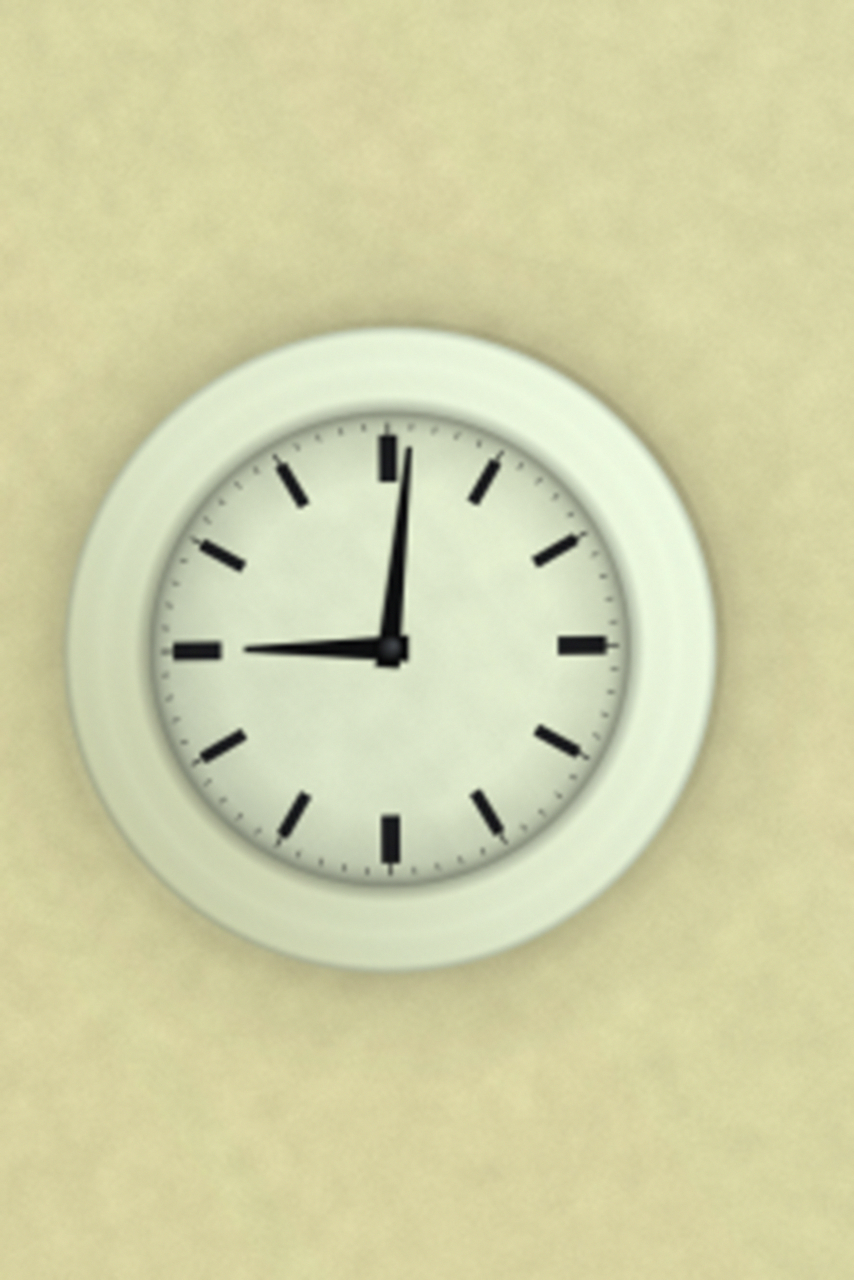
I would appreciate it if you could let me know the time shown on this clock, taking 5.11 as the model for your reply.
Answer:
9.01
